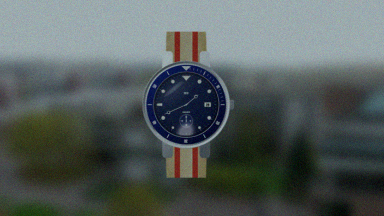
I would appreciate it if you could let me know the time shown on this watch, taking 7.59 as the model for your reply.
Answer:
1.41
